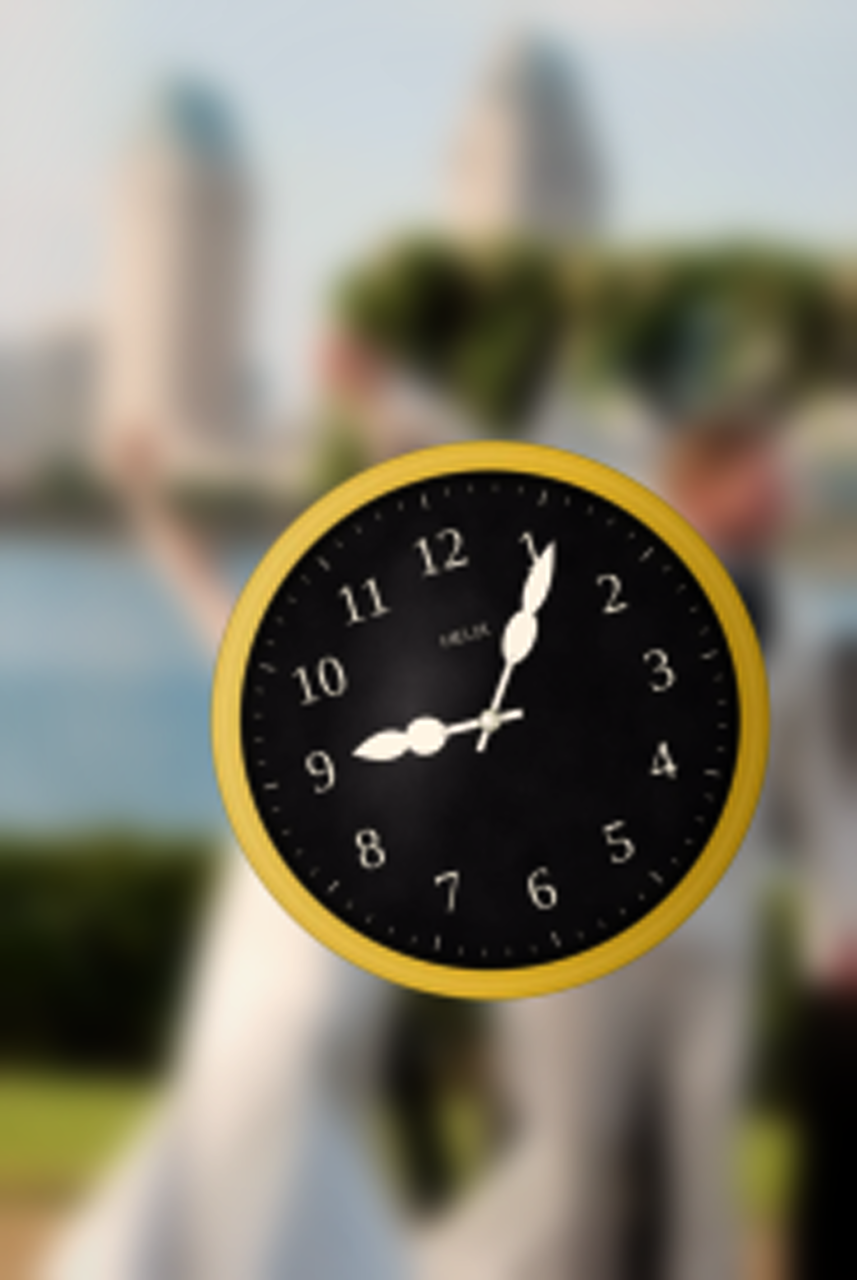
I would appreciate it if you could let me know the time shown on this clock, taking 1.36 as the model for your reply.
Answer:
9.06
